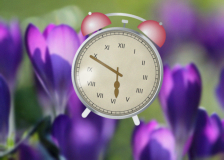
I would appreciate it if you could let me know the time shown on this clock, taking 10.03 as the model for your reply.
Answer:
5.49
